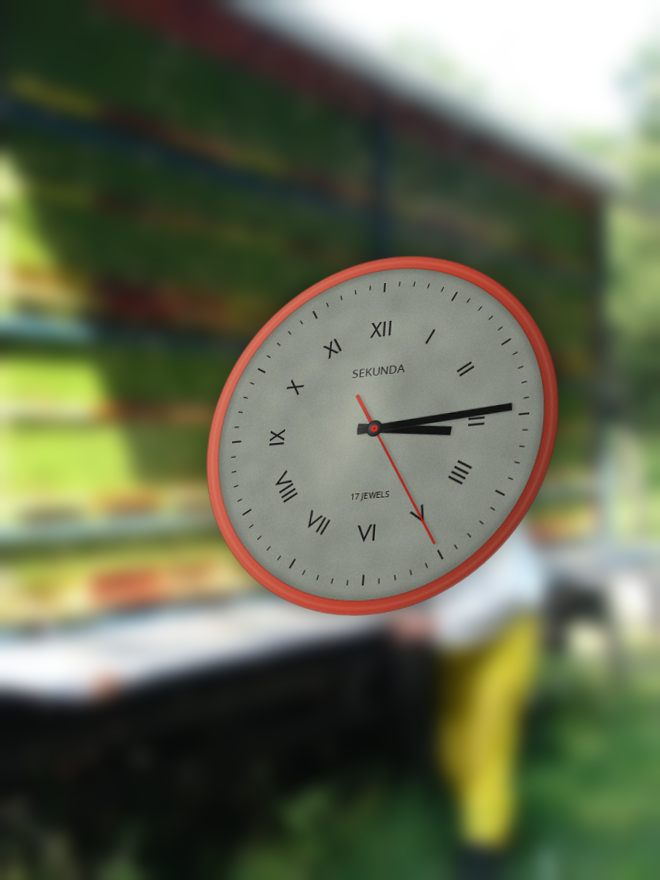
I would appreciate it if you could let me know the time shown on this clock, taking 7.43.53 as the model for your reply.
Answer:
3.14.25
